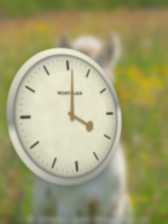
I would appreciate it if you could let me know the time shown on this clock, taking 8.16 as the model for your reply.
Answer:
4.01
